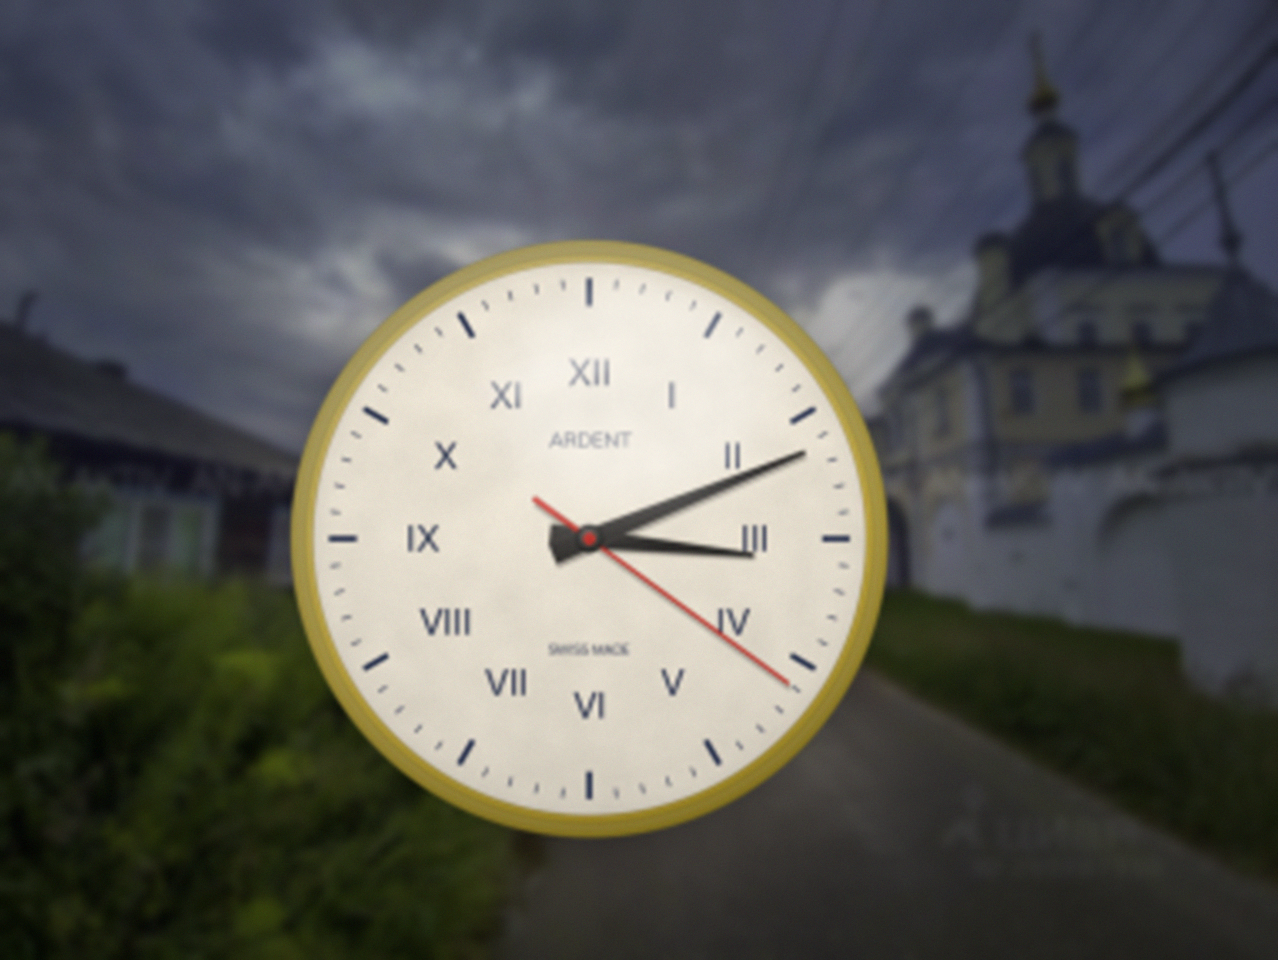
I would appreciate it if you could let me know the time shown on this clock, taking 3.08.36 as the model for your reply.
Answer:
3.11.21
